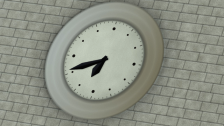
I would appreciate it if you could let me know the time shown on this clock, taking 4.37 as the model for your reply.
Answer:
6.41
